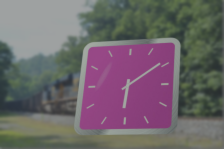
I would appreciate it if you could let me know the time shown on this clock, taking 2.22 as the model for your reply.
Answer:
6.09
